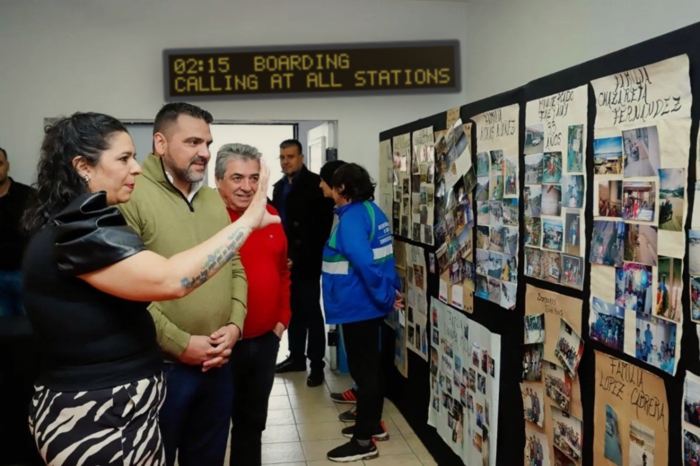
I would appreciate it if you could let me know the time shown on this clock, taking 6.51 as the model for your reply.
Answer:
2.15
